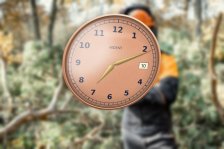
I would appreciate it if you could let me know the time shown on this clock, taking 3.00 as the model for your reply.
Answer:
7.11
